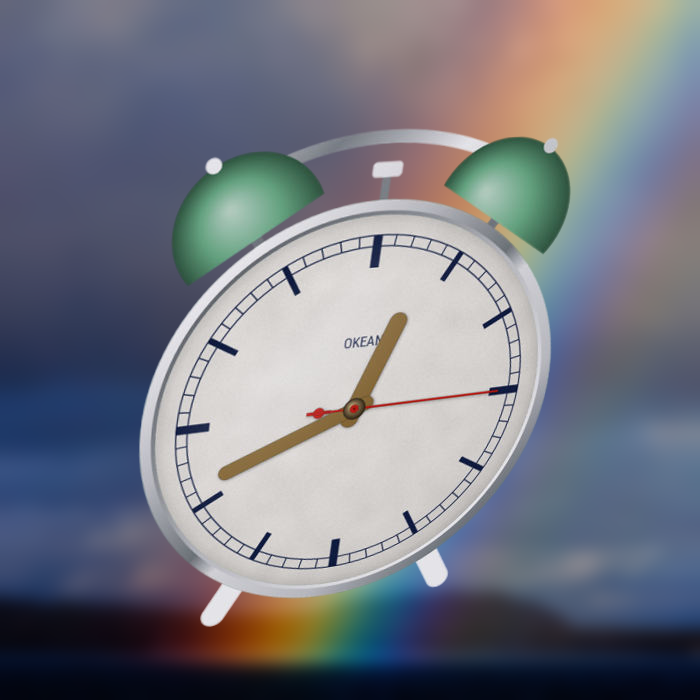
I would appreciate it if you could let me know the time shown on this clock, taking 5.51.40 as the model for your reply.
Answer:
12.41.15
